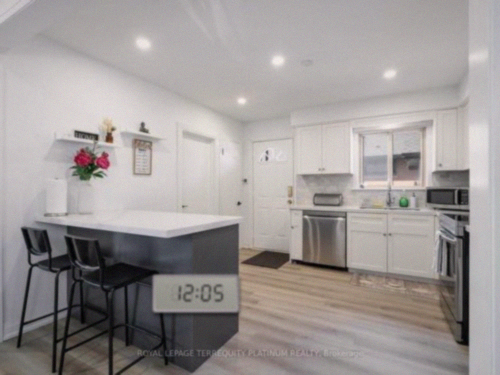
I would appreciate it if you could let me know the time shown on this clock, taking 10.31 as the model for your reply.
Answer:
12.05
